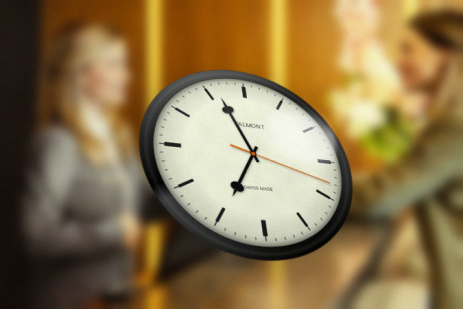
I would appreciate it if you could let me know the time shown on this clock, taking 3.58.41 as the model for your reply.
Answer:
6.56.18
